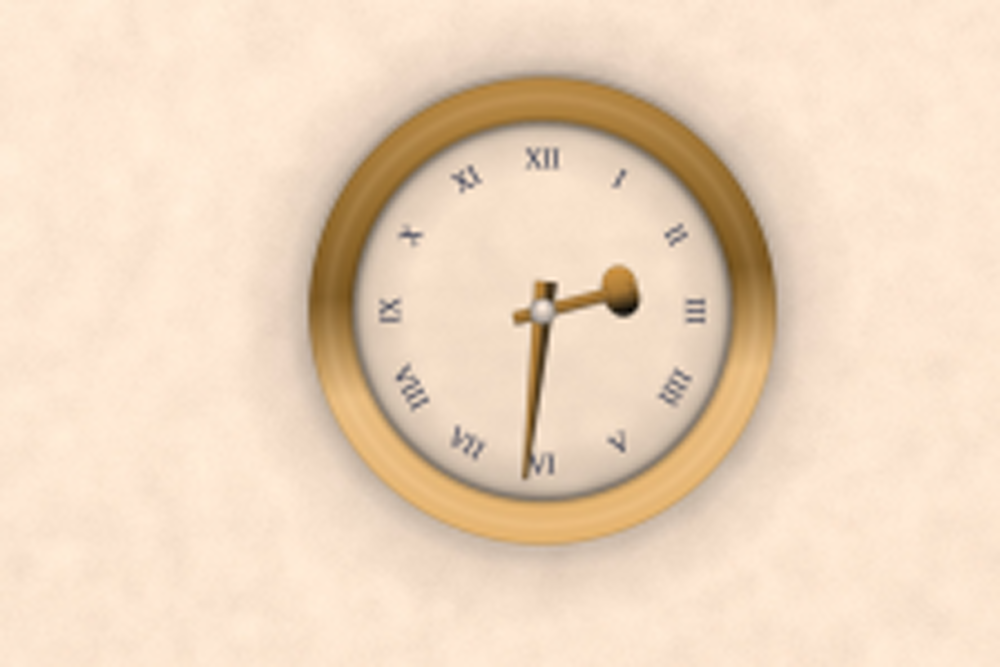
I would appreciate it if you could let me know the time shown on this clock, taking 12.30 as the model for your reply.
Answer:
2.31
